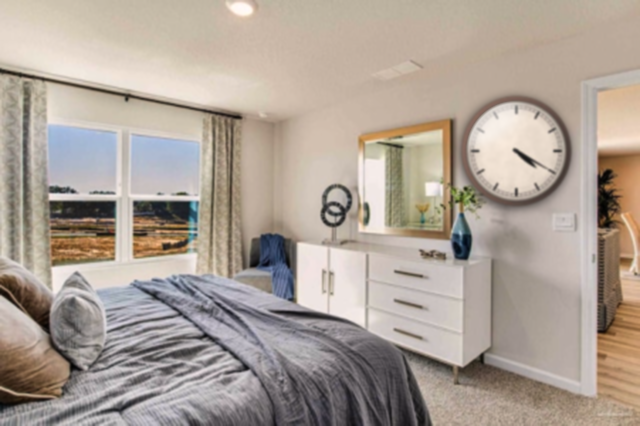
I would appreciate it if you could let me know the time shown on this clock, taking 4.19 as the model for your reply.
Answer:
4.20
